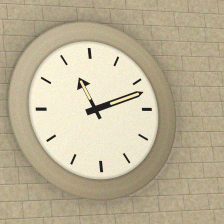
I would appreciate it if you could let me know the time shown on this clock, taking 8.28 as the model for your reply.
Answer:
11.12
